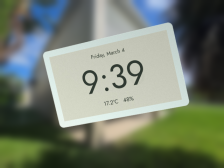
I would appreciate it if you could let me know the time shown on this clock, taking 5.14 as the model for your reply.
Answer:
9.39
